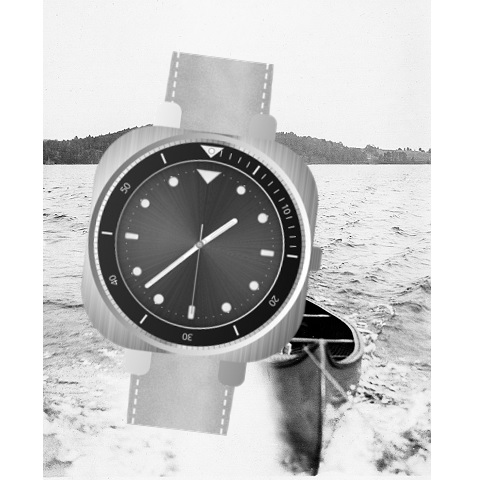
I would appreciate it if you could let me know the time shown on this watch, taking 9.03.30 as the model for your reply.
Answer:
1.37.30
